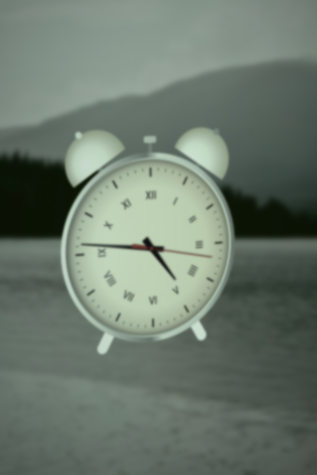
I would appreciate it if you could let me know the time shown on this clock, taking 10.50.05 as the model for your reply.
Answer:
4.46.17
